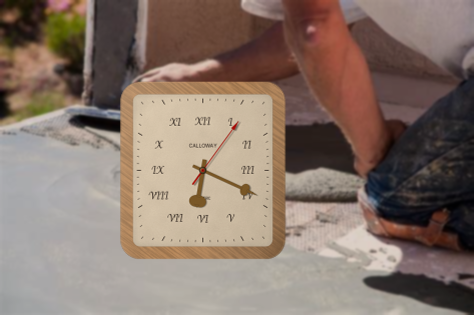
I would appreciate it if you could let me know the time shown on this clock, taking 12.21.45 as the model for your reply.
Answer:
6.19.06
